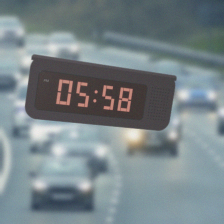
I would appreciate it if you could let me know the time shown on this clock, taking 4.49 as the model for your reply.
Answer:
5.58
